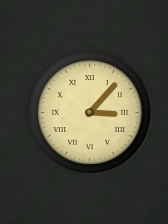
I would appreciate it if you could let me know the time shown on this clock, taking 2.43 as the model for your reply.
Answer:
3.07
